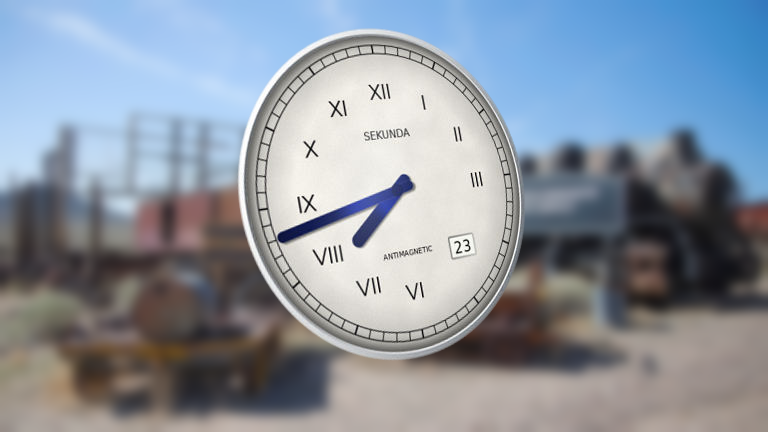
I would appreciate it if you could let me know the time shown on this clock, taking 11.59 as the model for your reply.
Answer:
7.43
